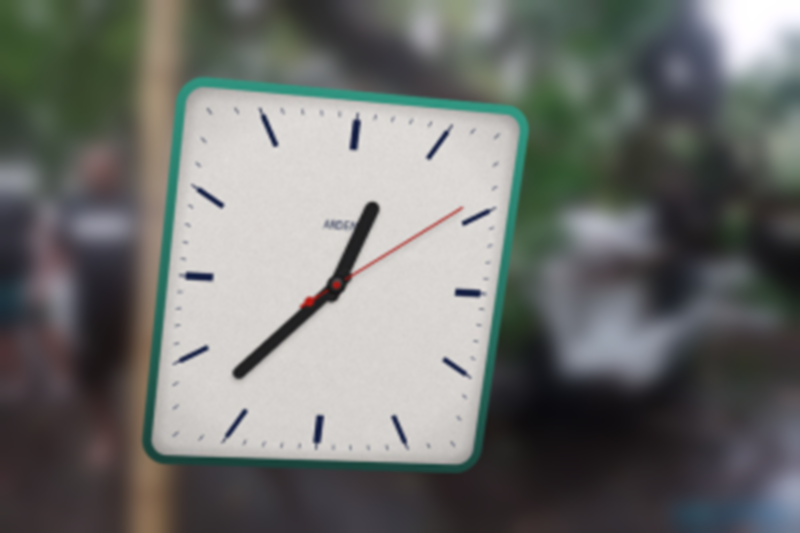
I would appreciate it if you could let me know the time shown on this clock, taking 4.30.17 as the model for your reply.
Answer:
12.37.09
